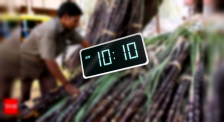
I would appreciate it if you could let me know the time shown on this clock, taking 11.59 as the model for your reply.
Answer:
10.10
